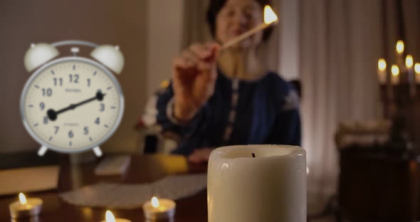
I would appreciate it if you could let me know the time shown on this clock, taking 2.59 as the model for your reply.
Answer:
8.11
